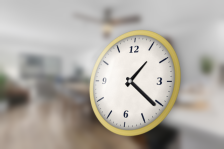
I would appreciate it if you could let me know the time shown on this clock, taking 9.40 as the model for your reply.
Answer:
1.21
